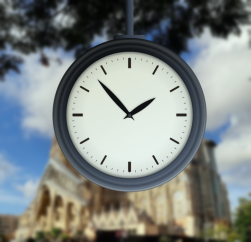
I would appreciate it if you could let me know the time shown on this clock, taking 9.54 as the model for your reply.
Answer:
1.53
